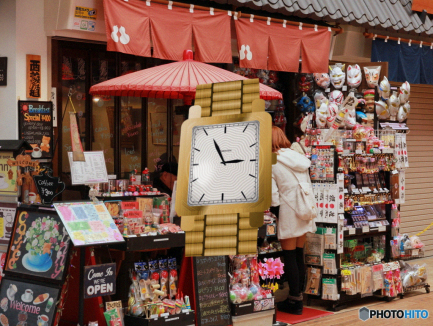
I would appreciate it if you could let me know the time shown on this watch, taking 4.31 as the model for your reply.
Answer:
2.56
